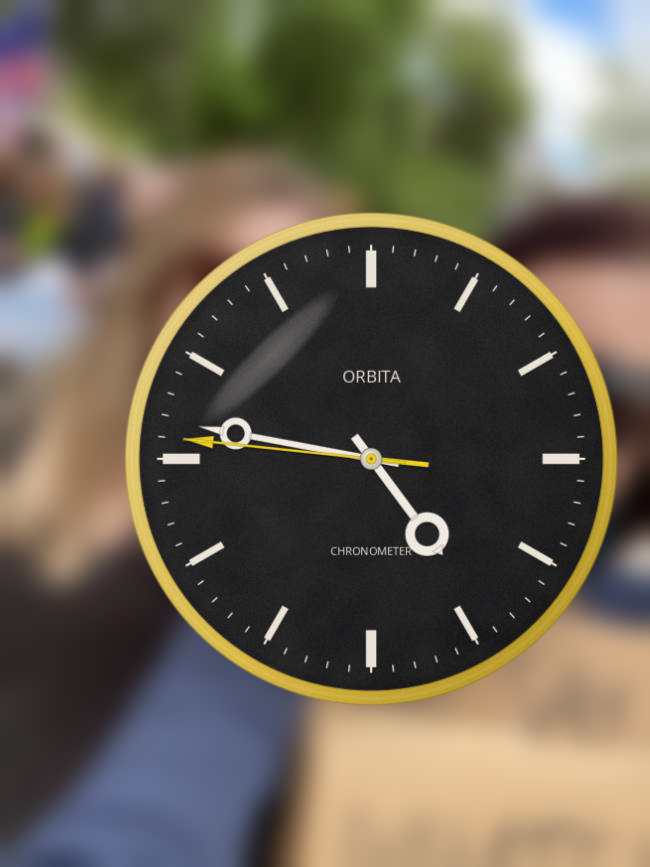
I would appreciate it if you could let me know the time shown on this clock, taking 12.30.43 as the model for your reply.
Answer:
4.46.46
